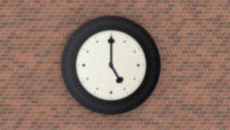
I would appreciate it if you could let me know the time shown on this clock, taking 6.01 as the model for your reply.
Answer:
5.00
